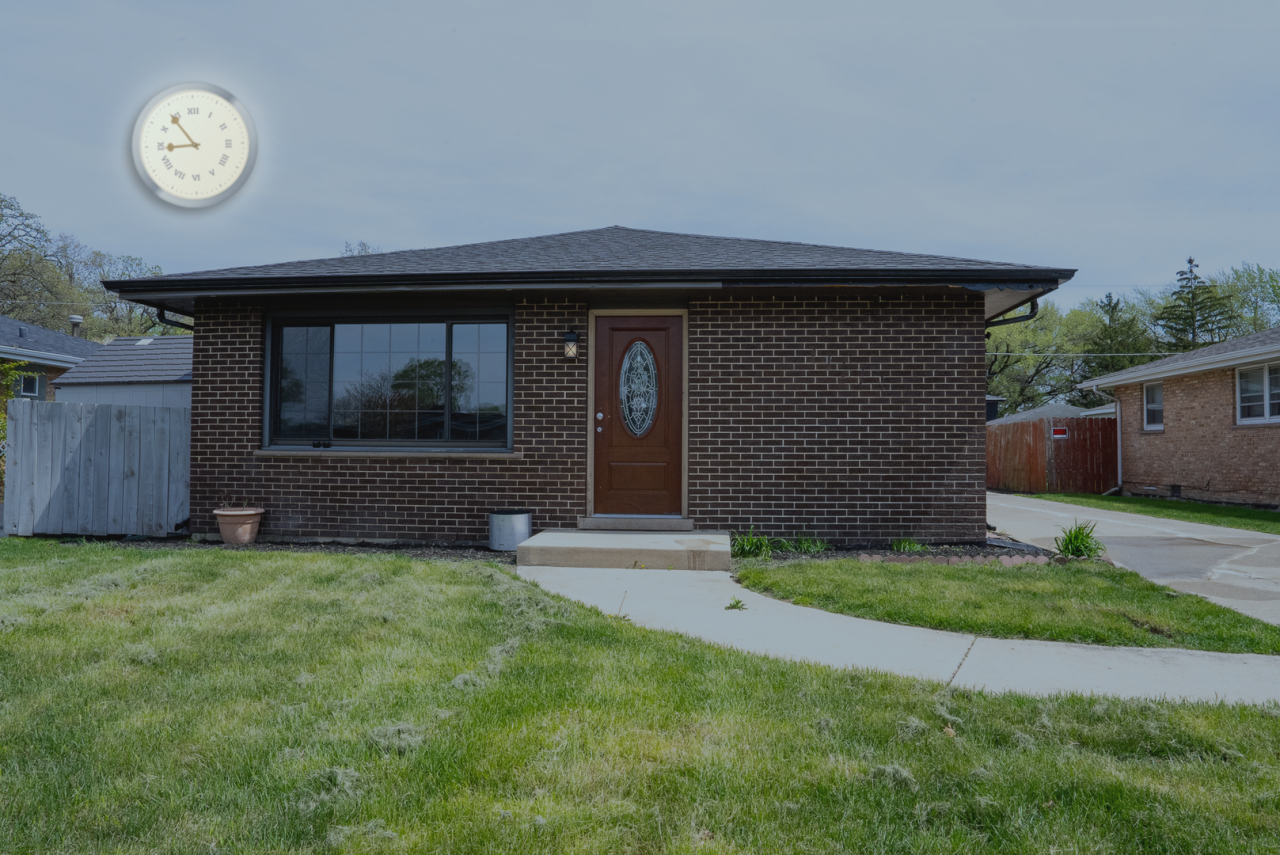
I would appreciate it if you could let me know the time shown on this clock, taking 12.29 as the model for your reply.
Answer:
8.54
